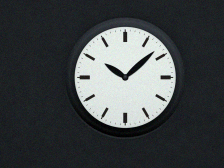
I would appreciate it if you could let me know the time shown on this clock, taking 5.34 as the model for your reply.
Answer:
10.08
